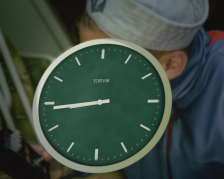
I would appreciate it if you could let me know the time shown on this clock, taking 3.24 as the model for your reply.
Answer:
8.44
